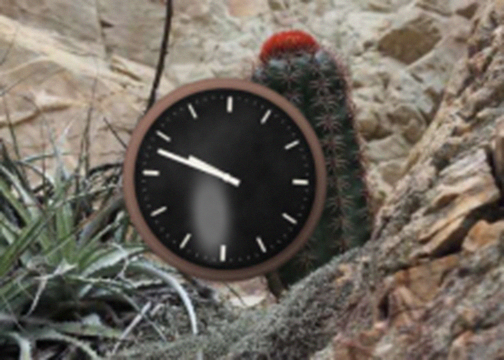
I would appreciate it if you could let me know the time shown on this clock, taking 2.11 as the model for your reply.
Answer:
9.48
